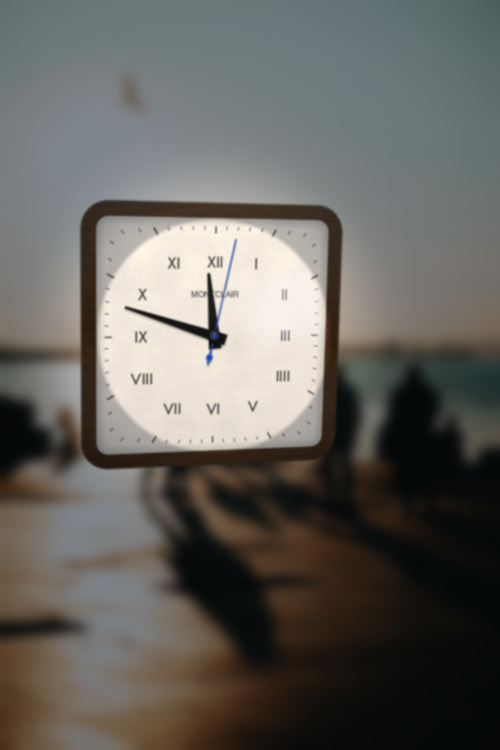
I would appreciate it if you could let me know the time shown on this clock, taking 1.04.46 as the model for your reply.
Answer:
11.48.02
